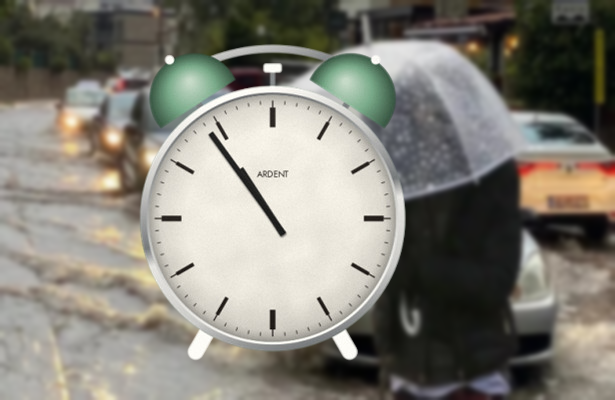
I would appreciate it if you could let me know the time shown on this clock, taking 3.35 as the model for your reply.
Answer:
10.54
